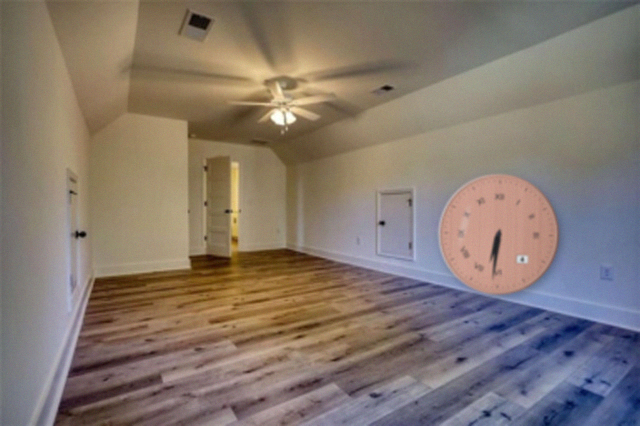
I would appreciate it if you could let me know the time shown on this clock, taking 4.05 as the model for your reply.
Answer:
6.31
